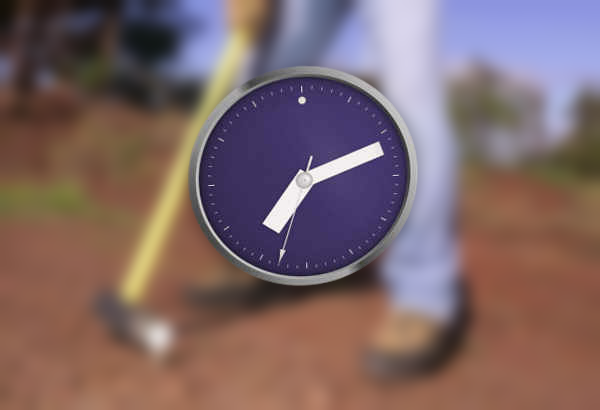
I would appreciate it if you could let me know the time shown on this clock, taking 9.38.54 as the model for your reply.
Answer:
7.11.33
